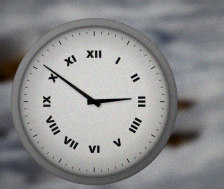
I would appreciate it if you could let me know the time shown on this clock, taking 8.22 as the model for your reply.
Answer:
2.51
